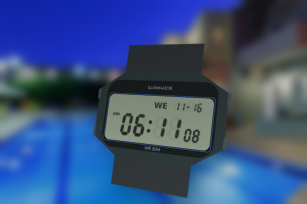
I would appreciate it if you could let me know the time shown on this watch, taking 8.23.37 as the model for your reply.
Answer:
6.11.08
